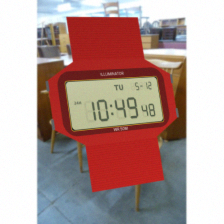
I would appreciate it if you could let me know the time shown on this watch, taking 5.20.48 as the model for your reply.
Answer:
10.49.48
